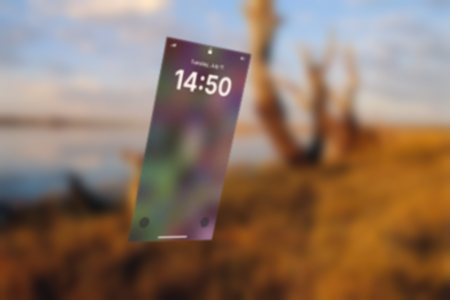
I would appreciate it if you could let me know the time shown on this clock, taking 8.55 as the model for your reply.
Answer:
14.50
